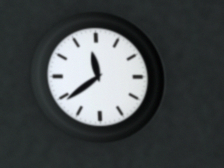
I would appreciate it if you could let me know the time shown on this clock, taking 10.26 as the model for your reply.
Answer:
11.39
